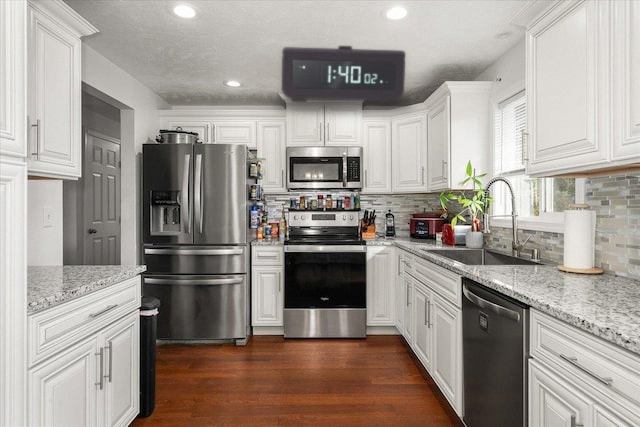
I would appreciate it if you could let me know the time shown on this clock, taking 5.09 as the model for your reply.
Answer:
1.40
